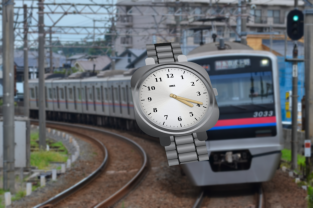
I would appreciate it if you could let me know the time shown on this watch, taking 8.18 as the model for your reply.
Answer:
4.19
